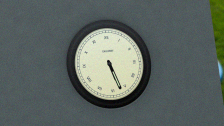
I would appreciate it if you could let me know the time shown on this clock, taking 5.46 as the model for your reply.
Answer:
5.27
